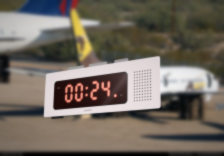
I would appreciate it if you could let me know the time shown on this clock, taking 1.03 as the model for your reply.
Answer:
0.24
